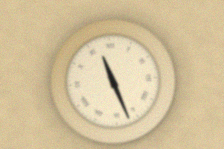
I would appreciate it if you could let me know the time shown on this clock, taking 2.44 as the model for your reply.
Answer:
11.27
